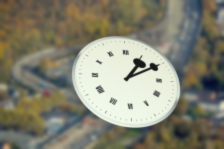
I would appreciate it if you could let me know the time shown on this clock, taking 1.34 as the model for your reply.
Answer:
1.10
